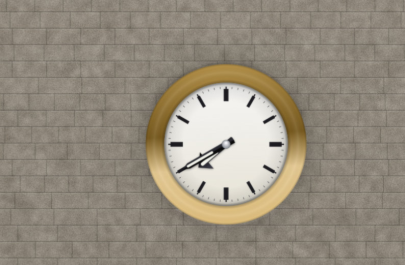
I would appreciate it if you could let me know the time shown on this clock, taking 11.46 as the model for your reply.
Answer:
7.40
